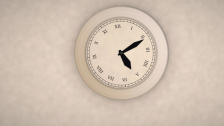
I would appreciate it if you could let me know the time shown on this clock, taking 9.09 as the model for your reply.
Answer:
5.11
